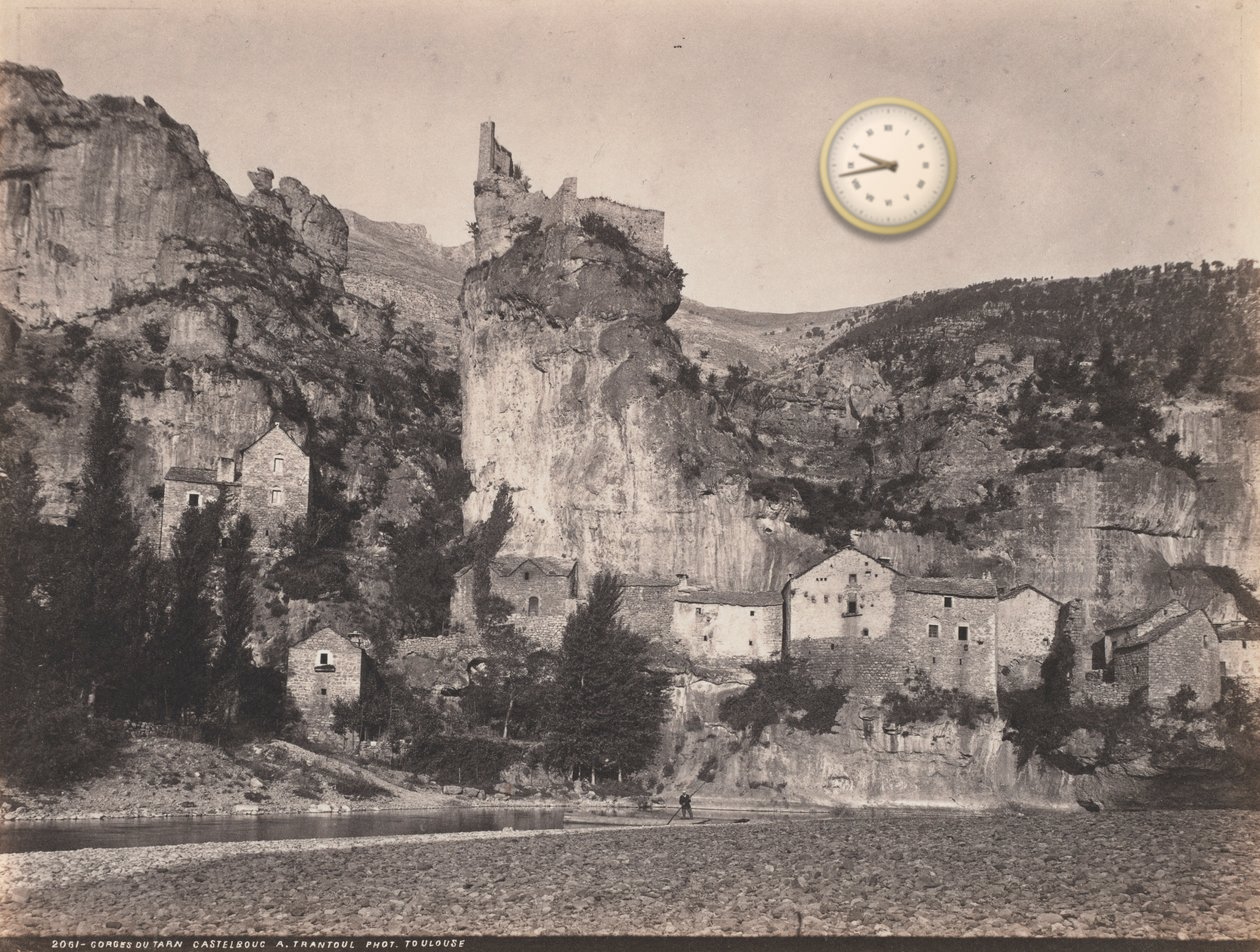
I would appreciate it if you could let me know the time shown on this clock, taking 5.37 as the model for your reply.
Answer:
9.43
